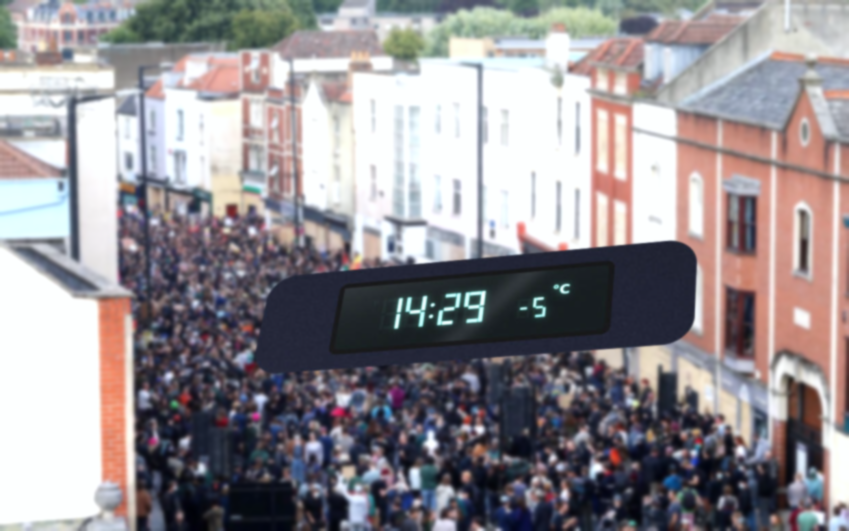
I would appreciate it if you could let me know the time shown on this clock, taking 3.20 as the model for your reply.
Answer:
14.29
